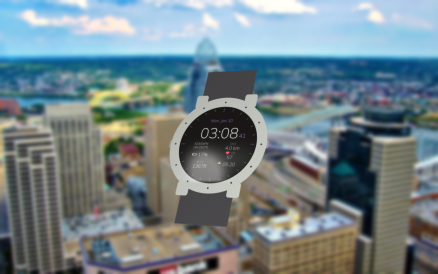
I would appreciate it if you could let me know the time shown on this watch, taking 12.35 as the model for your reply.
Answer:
3.08
